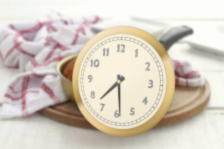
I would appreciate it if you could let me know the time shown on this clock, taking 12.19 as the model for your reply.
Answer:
7.29
